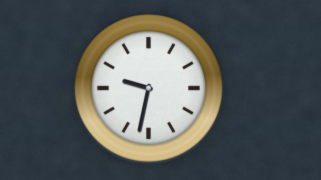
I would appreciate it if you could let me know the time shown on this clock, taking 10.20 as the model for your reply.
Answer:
9.32
